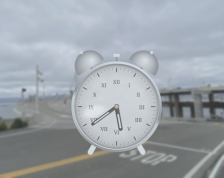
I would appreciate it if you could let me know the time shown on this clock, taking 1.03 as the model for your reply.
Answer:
5.39
